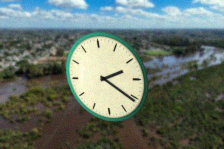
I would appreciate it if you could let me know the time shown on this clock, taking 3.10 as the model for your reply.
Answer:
2.21
